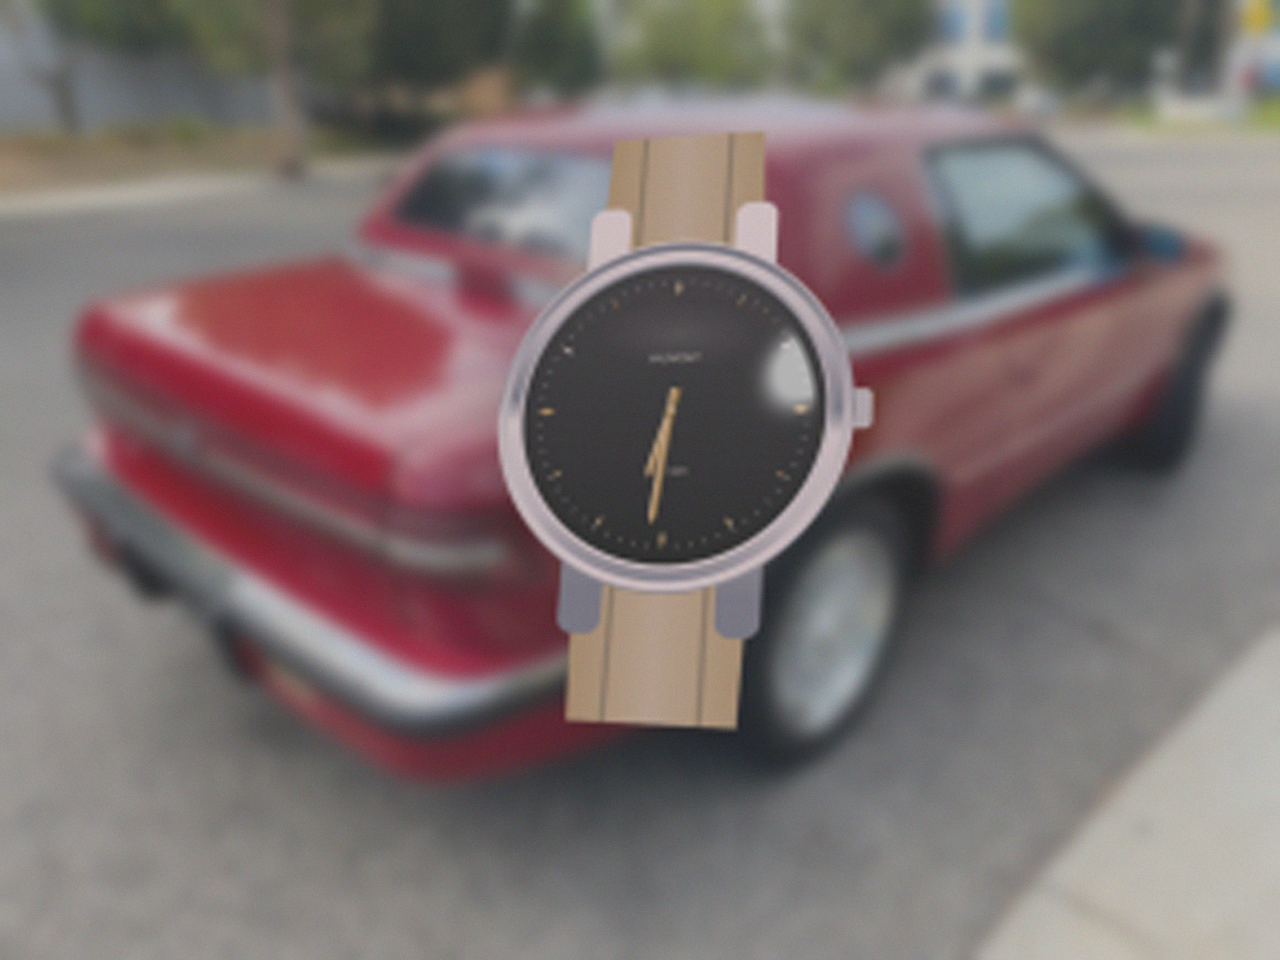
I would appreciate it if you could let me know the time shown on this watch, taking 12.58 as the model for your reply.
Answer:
6.31
